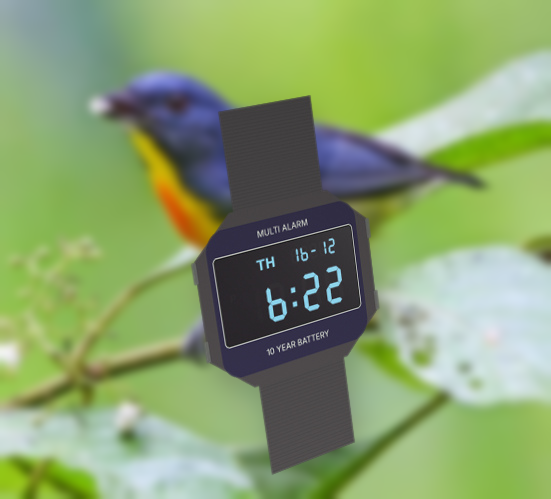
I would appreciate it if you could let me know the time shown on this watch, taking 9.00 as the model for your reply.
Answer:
6.22
